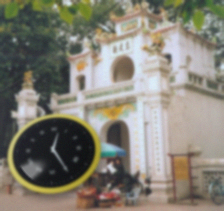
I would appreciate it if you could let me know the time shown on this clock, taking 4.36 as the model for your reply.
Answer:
12.25
